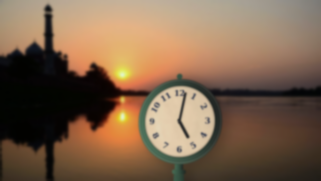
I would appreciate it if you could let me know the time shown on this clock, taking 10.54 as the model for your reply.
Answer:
5.02
